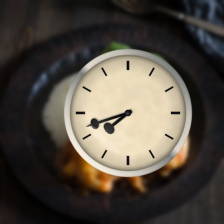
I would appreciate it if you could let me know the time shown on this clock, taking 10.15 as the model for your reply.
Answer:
7.42
